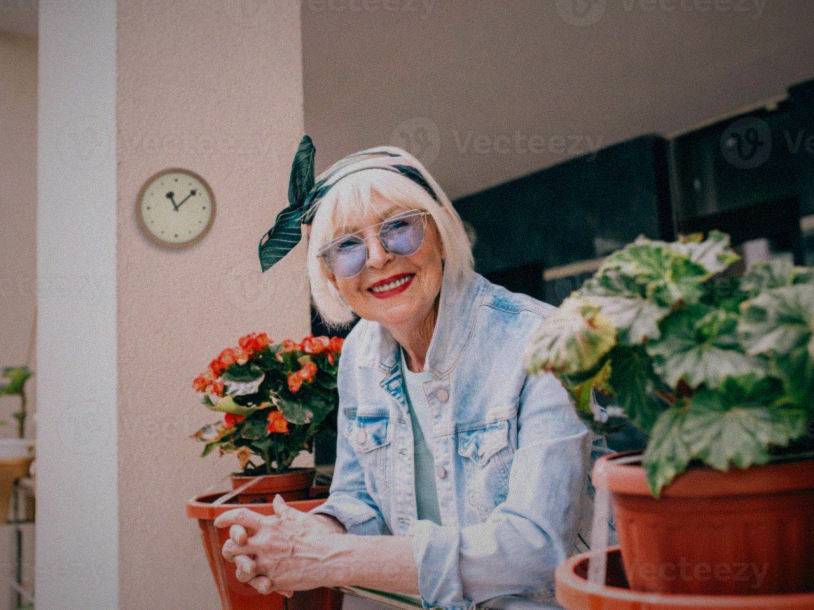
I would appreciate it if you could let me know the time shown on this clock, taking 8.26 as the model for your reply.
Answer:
11.08
